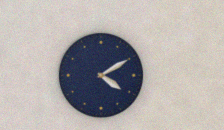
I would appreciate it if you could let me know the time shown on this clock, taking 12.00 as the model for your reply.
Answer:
4.10
